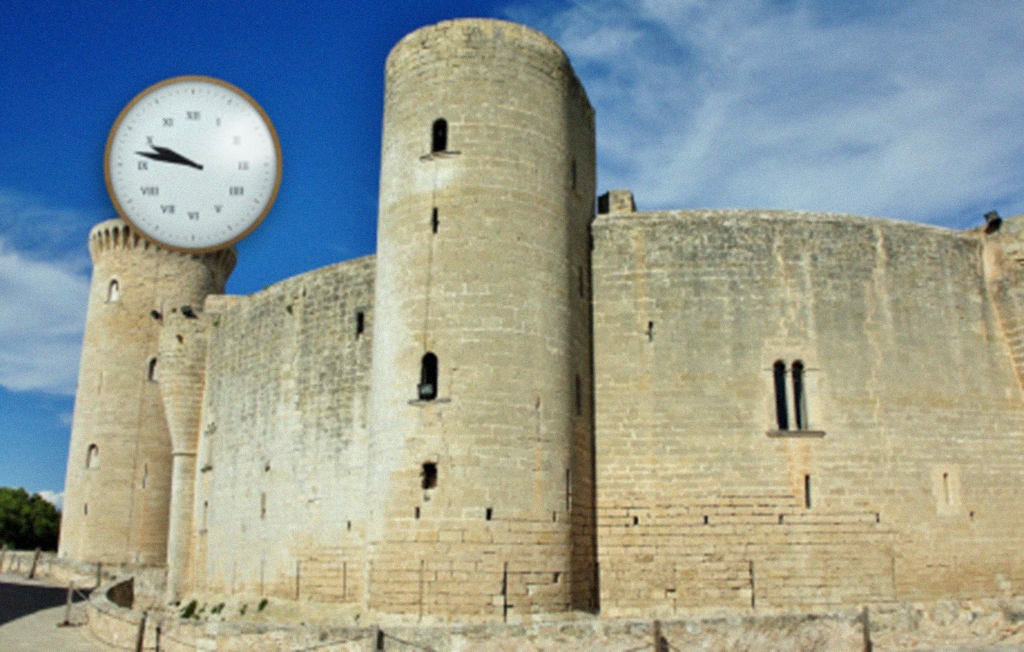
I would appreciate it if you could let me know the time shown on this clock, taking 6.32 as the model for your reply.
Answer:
9.47
